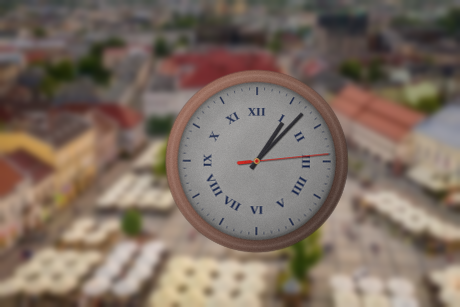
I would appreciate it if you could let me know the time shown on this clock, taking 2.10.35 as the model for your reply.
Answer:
1.07.14
